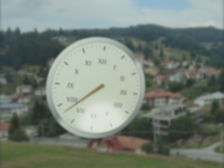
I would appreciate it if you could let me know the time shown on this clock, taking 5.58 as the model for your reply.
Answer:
7.38
